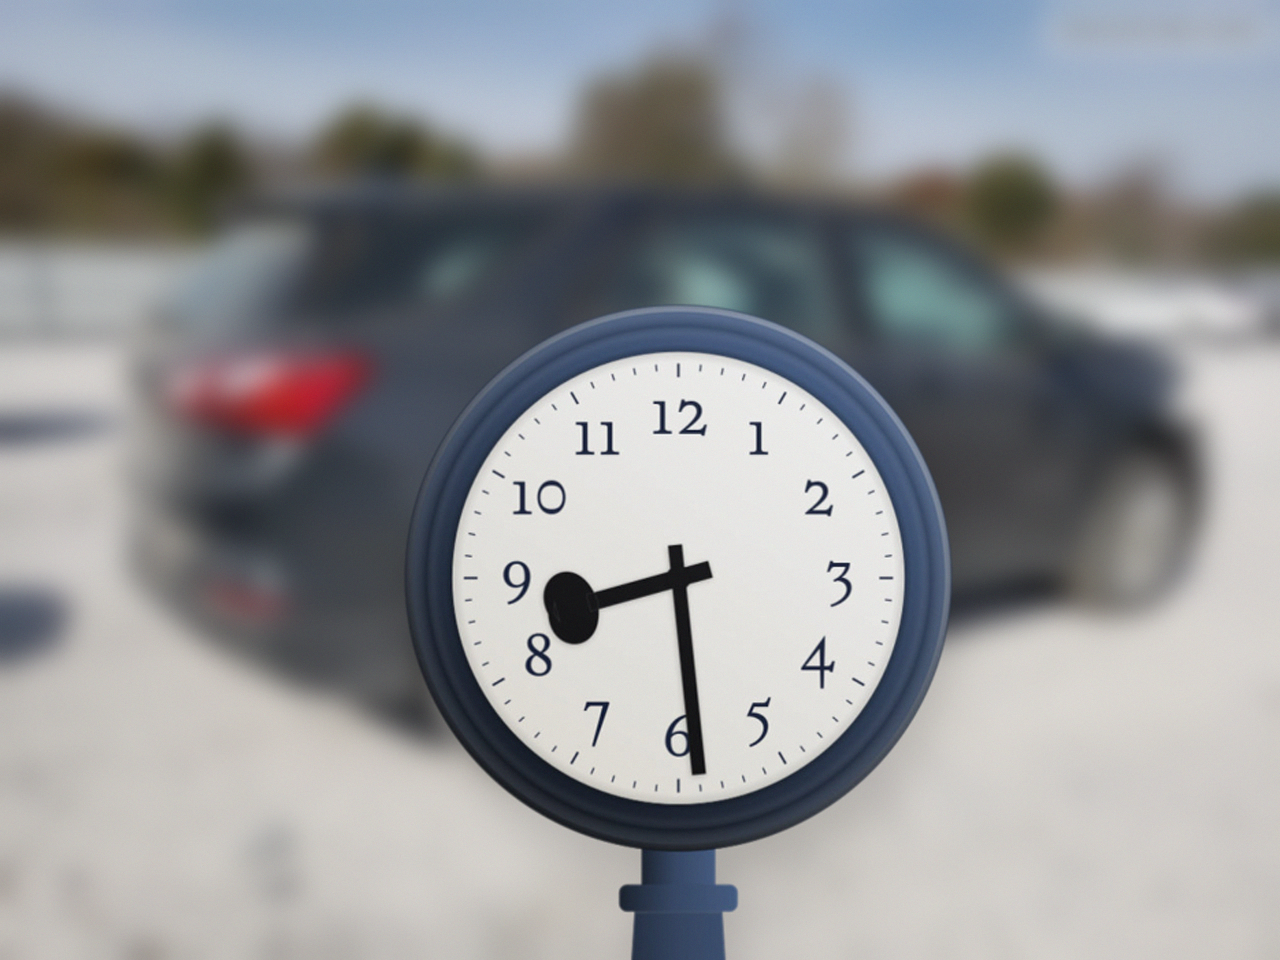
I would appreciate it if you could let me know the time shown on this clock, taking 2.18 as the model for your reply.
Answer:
8.29
